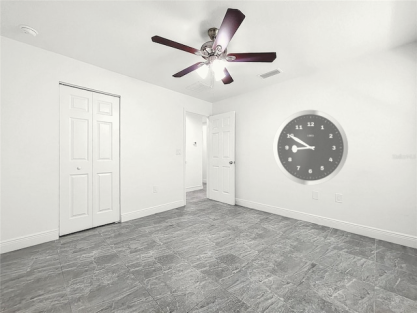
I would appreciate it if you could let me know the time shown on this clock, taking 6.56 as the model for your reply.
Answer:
8.50
